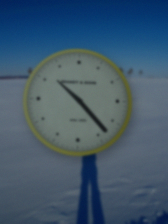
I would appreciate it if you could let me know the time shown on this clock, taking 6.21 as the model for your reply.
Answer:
10.23
